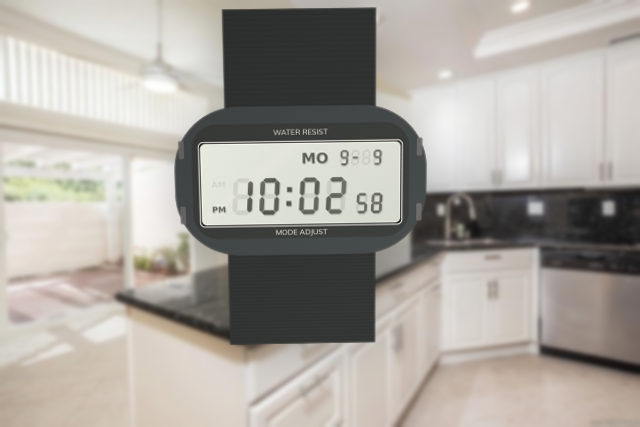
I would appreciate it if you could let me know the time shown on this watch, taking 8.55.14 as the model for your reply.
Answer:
10.02.58
